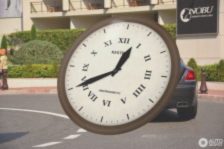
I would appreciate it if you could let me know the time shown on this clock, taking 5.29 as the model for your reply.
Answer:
12.40
